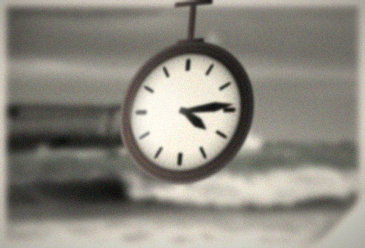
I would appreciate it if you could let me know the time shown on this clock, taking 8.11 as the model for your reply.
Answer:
4.14
